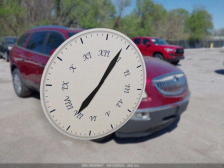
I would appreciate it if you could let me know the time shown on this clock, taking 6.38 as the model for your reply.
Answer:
7.04
